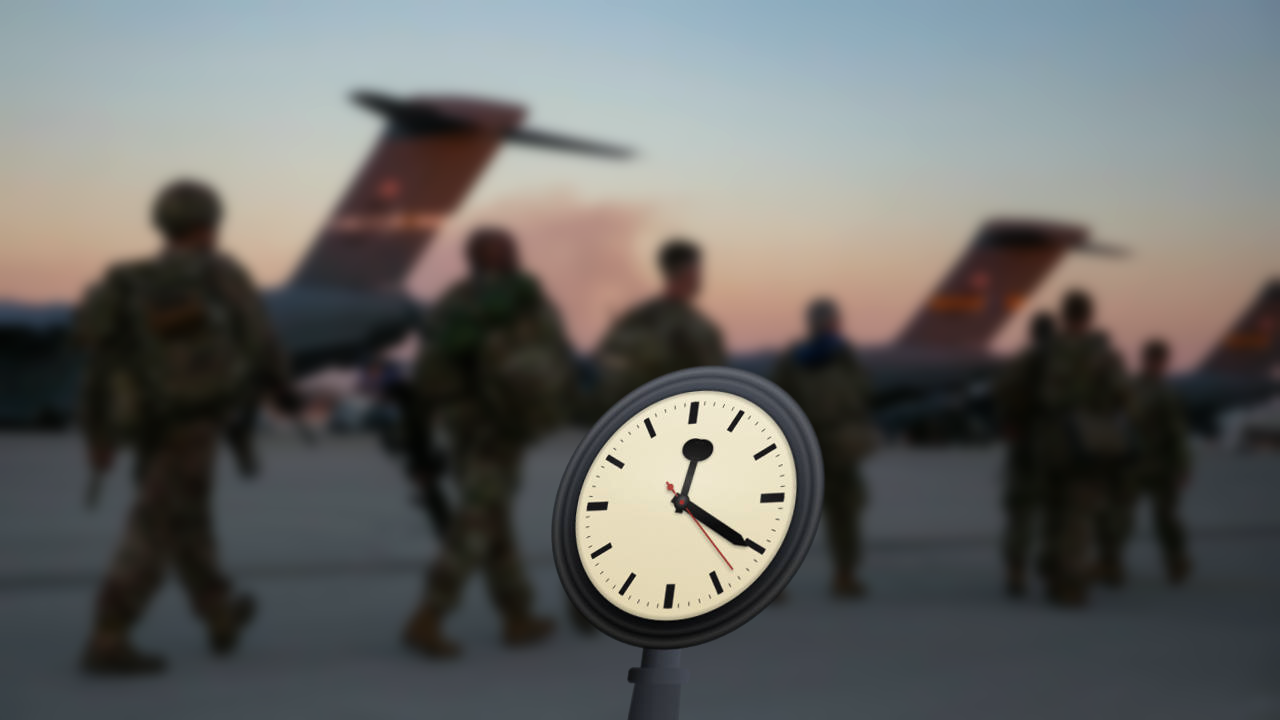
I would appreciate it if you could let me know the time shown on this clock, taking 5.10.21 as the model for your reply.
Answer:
12.20.23
